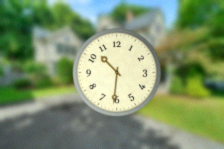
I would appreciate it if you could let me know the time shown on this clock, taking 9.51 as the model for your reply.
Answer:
10.31
